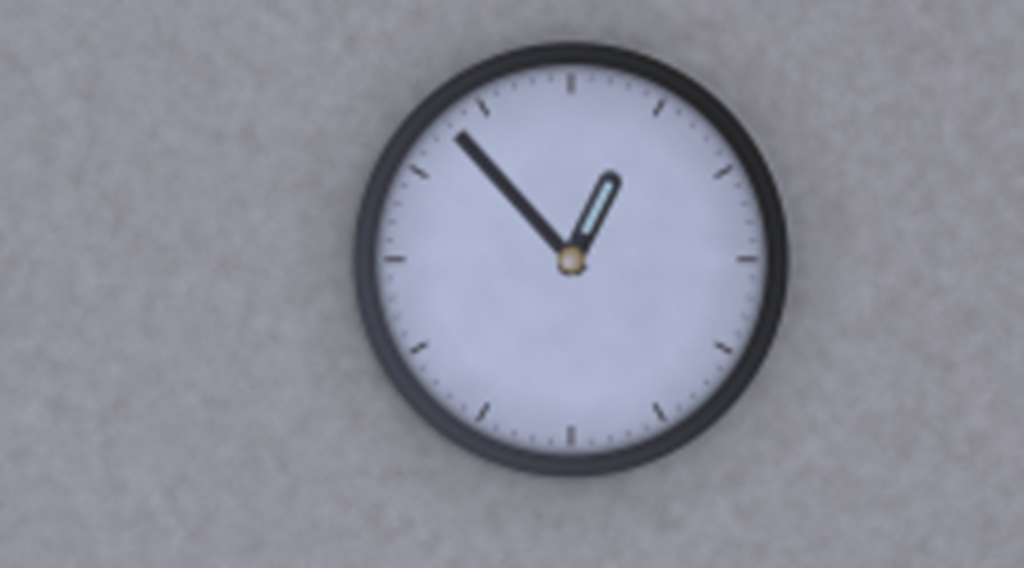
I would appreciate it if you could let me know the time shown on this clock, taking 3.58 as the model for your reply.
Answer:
12.53
